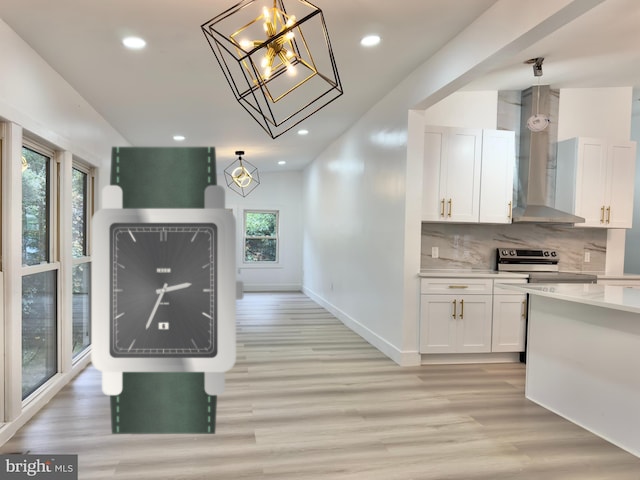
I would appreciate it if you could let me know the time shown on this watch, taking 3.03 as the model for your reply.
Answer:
2.34
